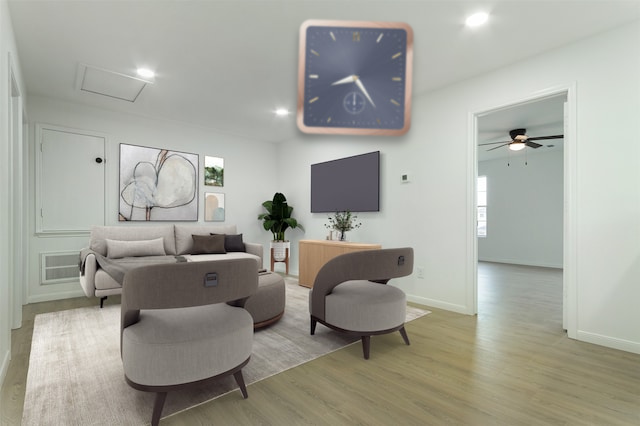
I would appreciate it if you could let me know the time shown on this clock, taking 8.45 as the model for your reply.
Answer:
8.24
